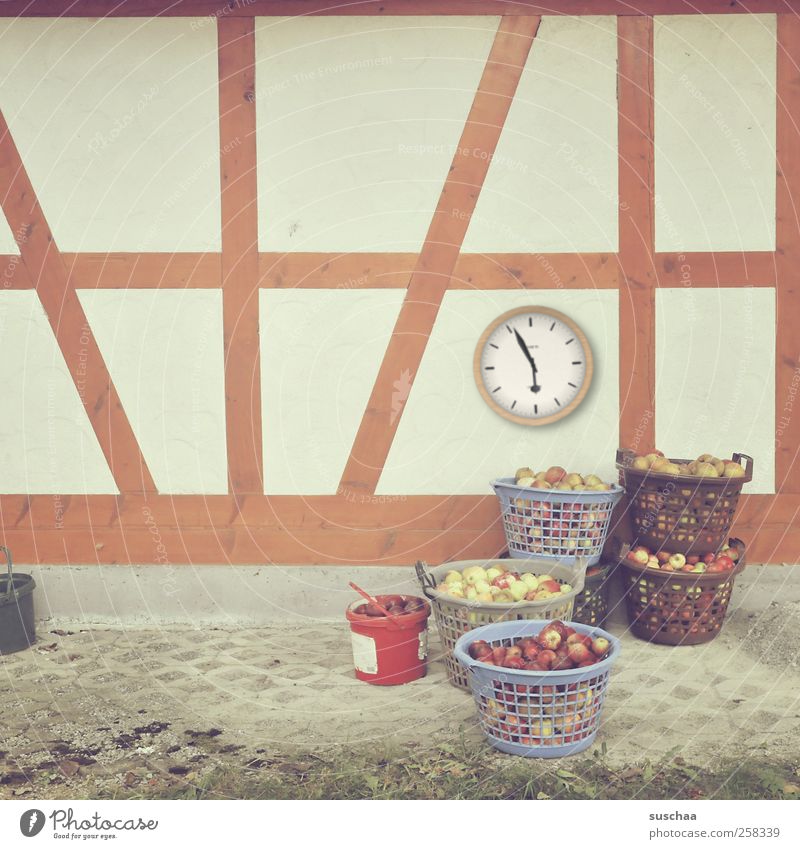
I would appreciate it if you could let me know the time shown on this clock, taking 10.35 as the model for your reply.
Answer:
5.56
